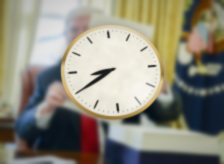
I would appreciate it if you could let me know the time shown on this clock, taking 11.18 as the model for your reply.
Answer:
8.40
